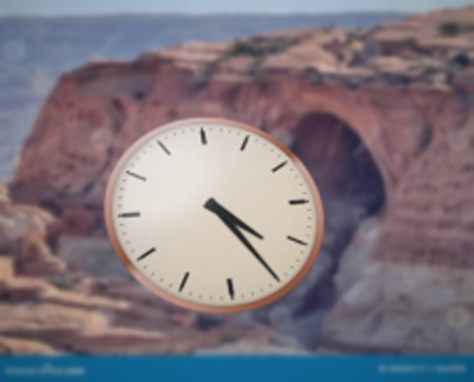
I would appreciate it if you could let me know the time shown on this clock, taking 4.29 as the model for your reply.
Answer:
4.25
